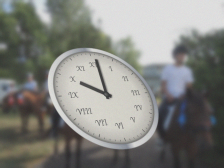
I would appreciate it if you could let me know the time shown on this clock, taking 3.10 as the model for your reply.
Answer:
10.01
